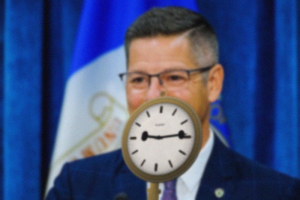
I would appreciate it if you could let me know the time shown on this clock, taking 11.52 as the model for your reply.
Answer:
9.14
